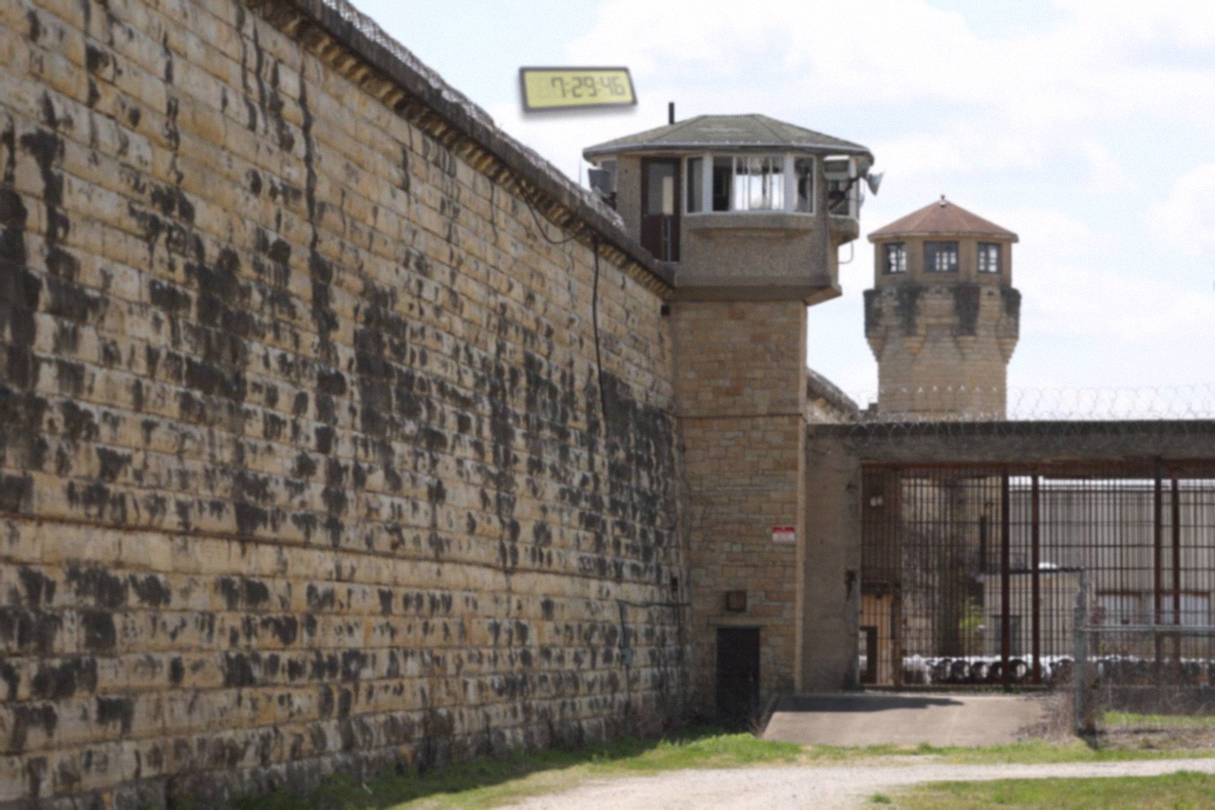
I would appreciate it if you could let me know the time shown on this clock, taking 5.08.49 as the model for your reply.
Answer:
7.29.46
